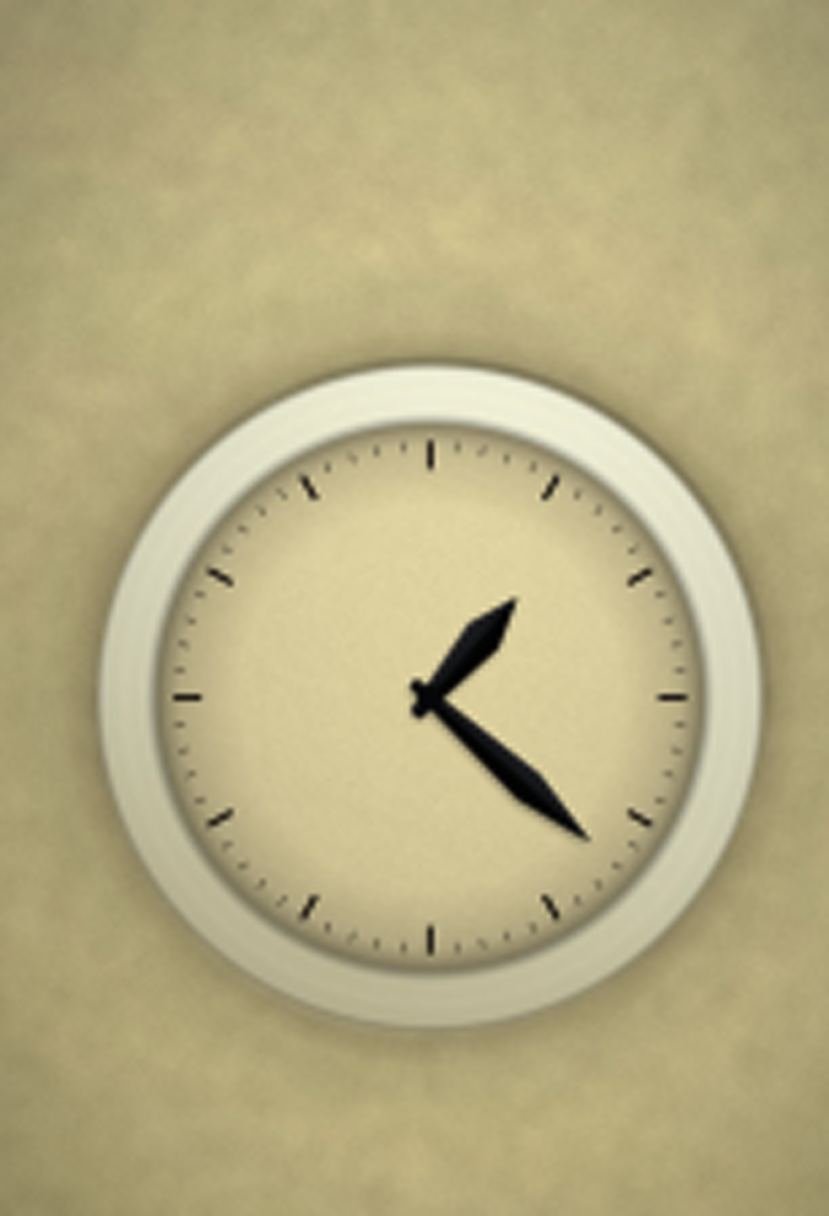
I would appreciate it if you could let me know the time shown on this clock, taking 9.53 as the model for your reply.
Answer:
1.22
